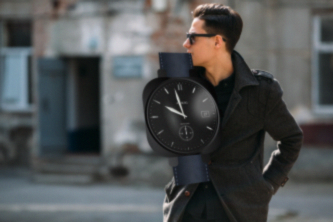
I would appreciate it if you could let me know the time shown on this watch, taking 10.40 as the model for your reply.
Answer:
9.58
